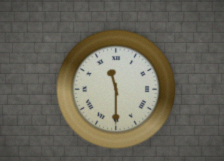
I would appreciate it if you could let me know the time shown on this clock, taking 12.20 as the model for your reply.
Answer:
11.30
